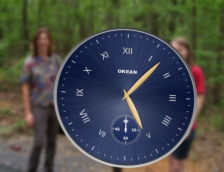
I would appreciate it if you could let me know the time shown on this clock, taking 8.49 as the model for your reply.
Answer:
5.07
